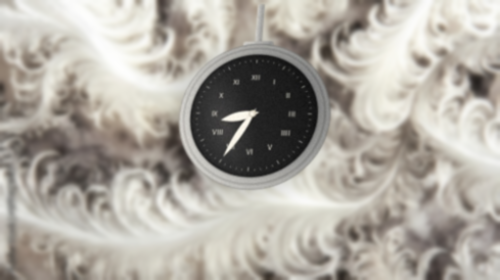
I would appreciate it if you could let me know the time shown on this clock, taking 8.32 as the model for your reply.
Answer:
8.35
